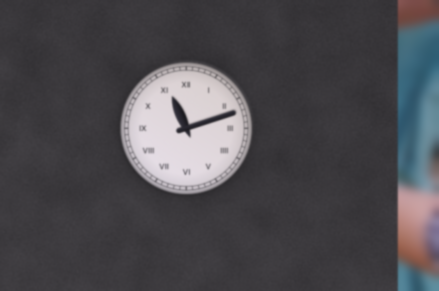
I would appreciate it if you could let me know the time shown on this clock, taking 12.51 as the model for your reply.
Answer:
11.12
